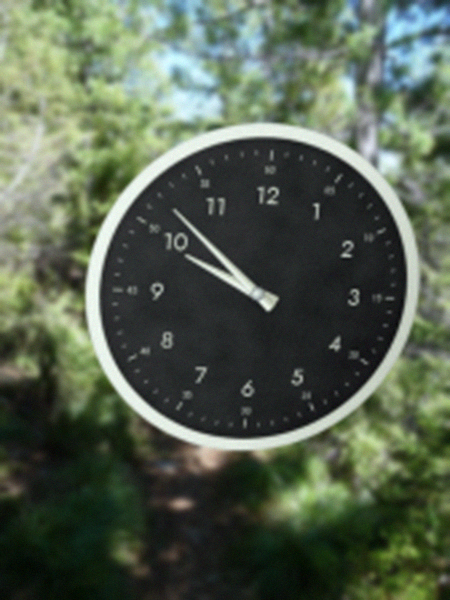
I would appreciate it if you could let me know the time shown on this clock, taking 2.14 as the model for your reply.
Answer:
9.52
